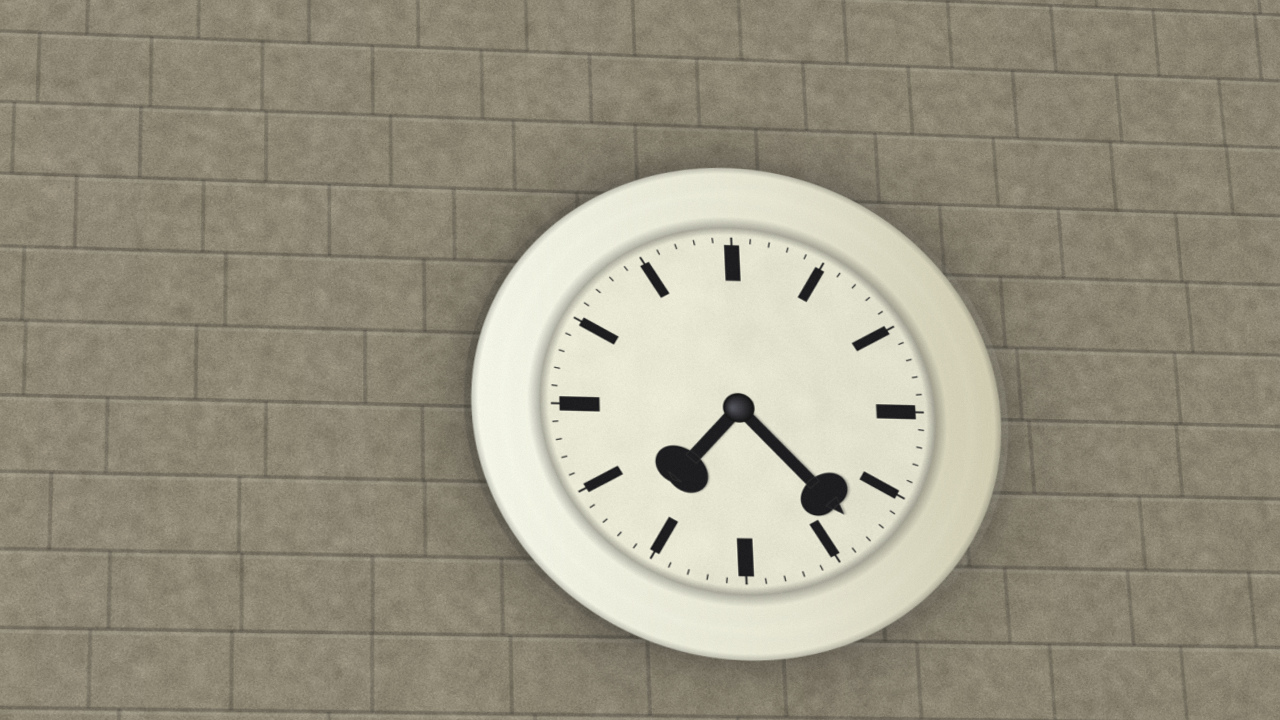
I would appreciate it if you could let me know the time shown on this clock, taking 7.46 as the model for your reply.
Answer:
7.23
